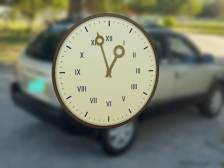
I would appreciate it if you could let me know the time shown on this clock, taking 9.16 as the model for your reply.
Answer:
12.57
